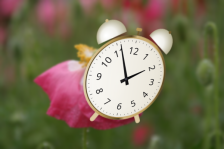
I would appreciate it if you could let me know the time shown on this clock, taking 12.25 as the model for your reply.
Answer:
1.56
